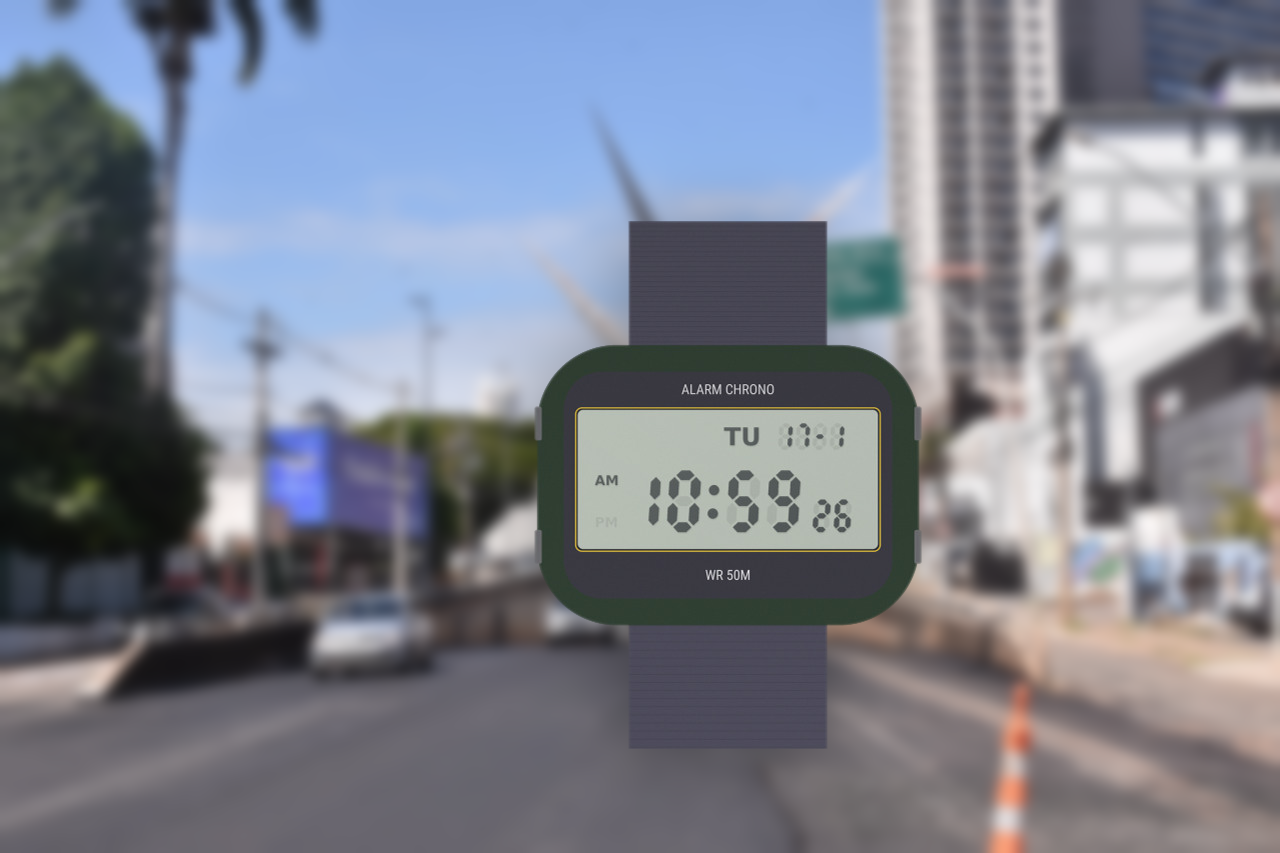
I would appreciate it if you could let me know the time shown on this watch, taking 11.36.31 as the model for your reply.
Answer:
10.59.26
